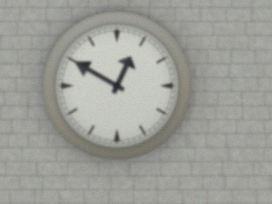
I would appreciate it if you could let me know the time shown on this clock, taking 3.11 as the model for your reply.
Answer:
12.50
